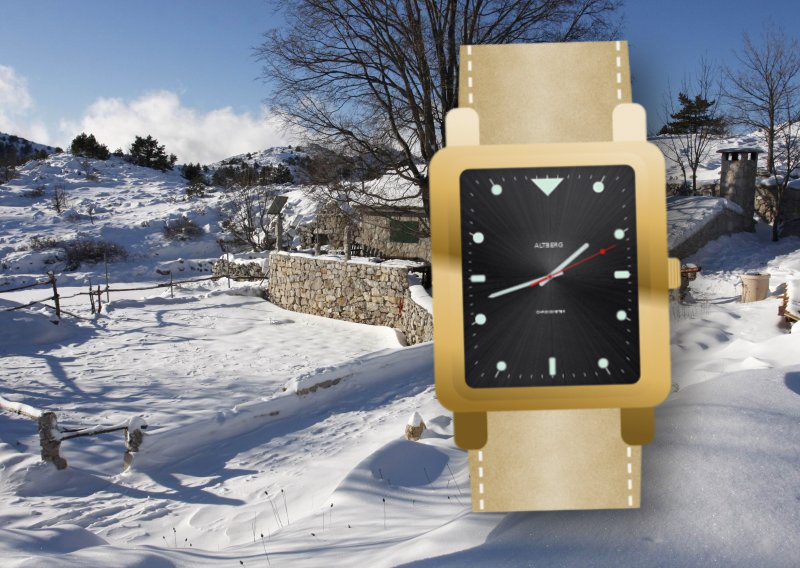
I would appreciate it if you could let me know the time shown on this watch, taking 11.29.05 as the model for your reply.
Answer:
1.42.11
